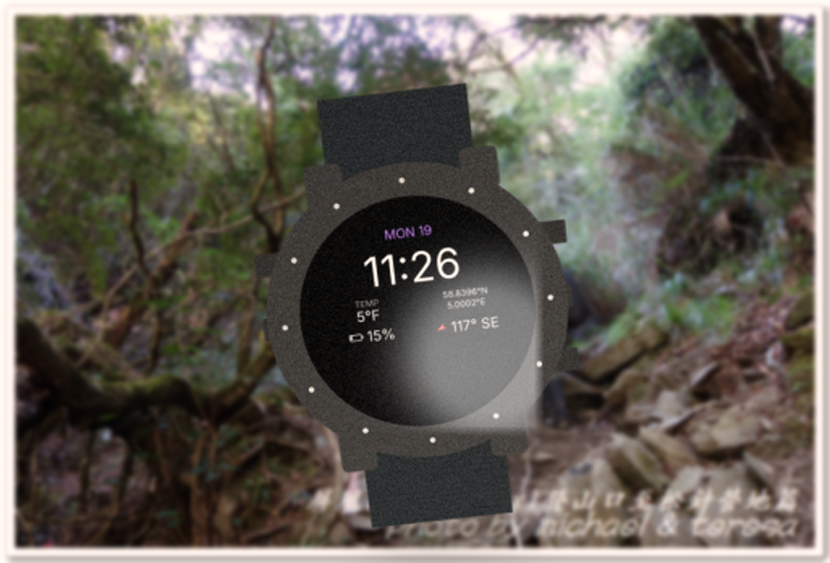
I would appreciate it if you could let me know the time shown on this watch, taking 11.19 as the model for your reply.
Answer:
11.26
